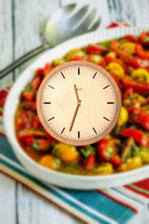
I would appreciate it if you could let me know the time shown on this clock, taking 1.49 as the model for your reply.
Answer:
11.33
